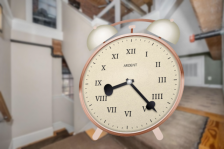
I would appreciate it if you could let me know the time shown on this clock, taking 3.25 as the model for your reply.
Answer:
8.23
